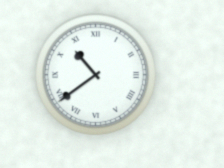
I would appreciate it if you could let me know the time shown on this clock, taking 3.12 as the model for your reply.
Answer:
10.39
